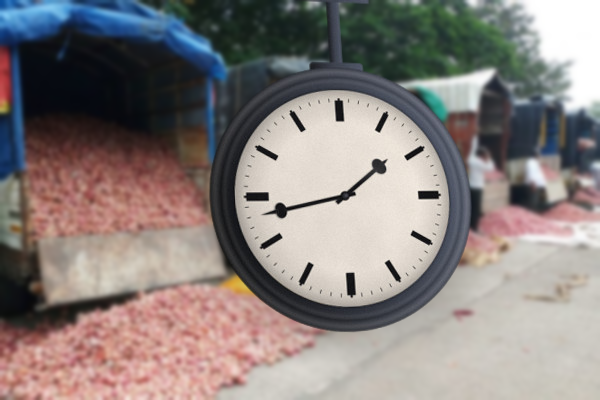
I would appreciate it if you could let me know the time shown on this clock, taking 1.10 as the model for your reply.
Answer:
1.43
